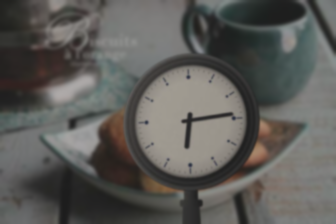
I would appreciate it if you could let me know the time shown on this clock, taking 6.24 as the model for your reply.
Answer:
6.14
